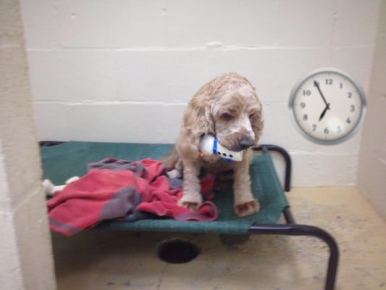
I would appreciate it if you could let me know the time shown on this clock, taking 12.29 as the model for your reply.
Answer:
6.55
